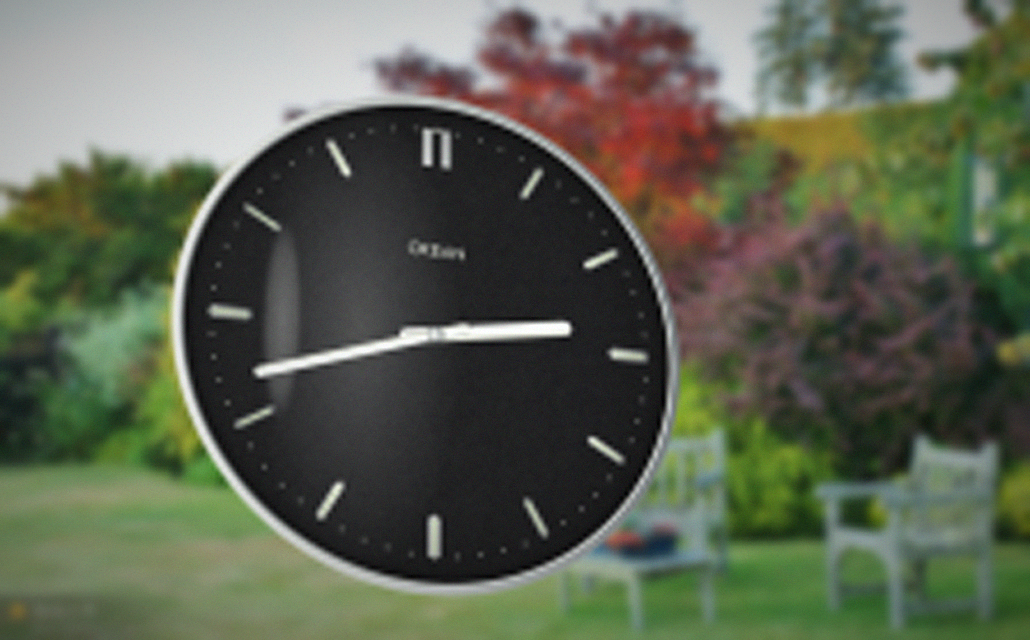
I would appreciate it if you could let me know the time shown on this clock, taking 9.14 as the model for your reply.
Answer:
2.42
